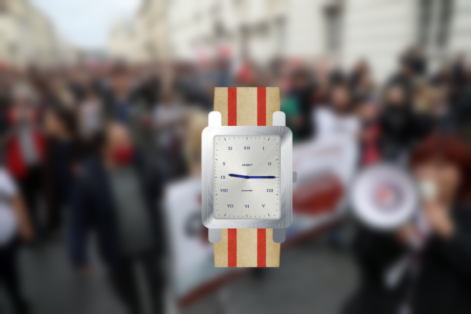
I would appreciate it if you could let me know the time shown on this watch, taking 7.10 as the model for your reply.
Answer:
9.15
